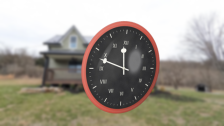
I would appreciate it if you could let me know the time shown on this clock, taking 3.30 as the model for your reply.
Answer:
11.48
